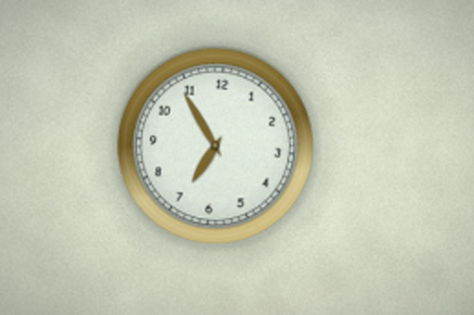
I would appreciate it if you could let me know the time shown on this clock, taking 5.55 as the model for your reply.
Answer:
6.54
